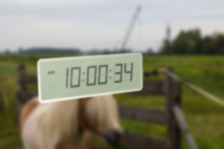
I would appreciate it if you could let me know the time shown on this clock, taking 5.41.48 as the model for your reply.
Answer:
10.00.34
